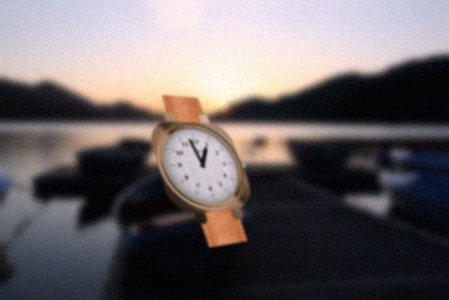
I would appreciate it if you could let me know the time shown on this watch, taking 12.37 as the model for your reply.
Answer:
12.58
